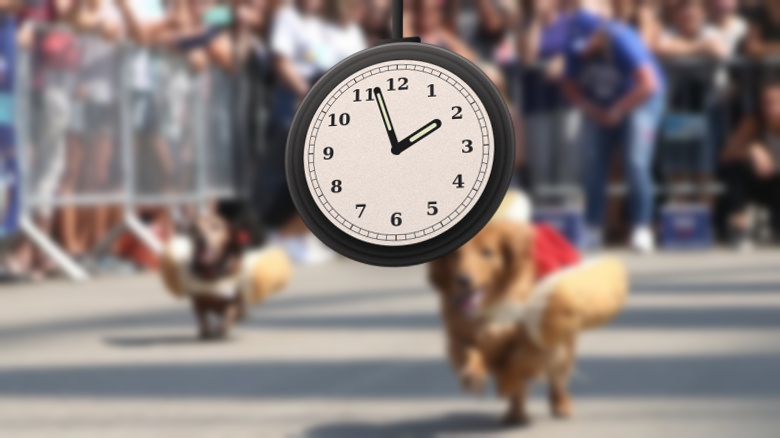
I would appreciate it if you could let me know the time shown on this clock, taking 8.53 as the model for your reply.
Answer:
1.57
